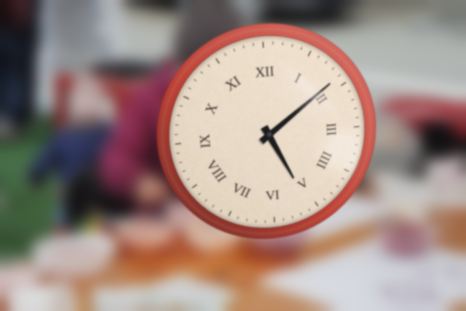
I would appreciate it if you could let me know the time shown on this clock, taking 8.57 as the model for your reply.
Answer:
5.09
